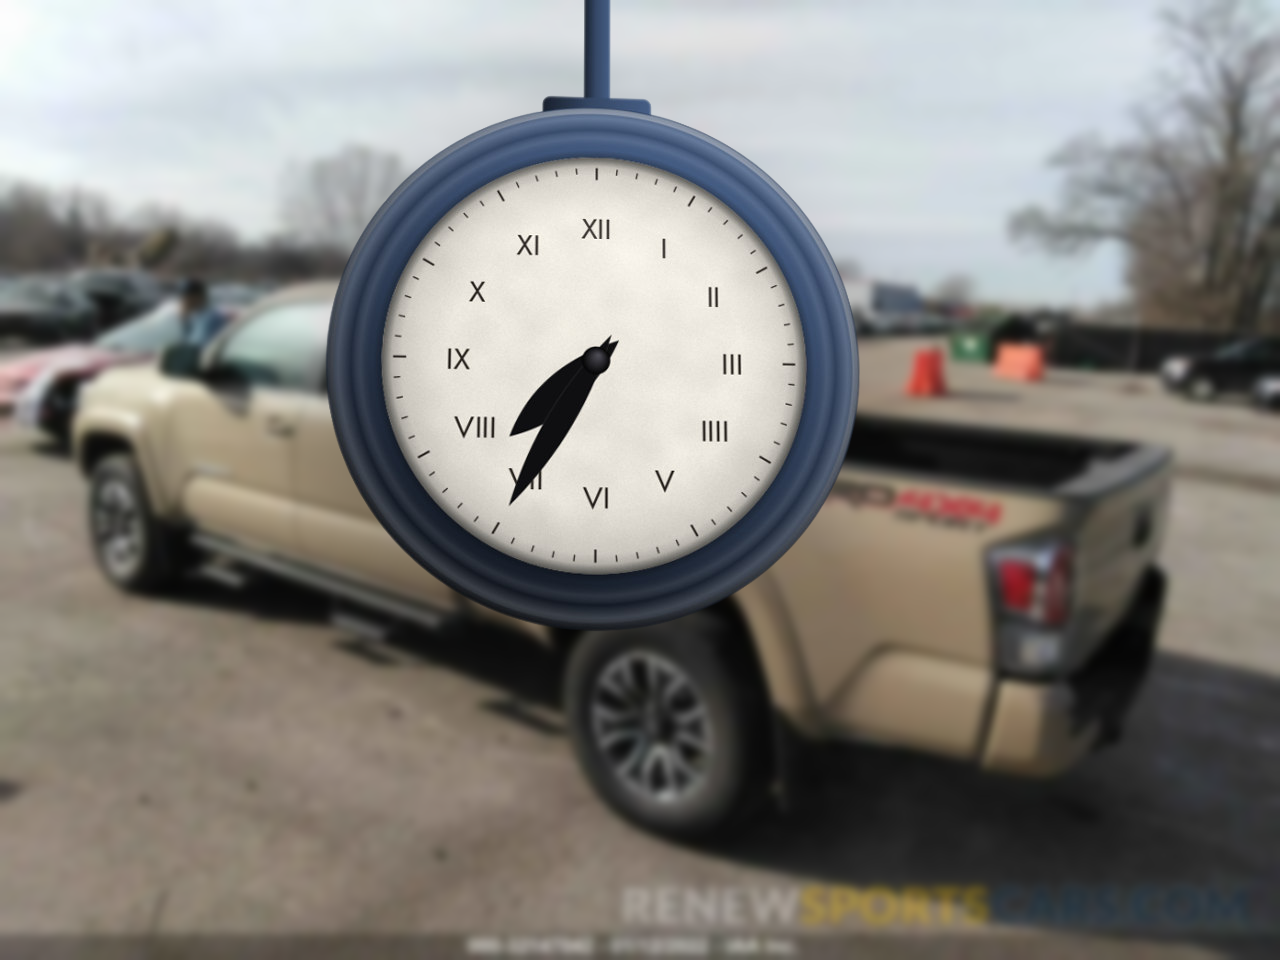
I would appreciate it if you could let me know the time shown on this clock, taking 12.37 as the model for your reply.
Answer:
7.35
